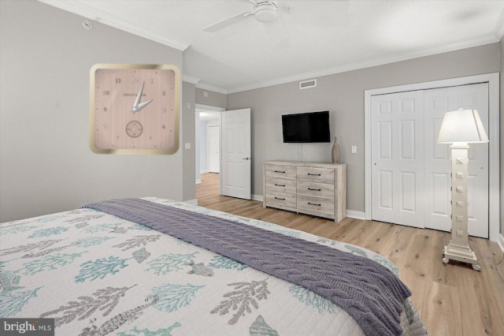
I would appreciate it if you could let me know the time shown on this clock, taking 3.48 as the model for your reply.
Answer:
2.03
